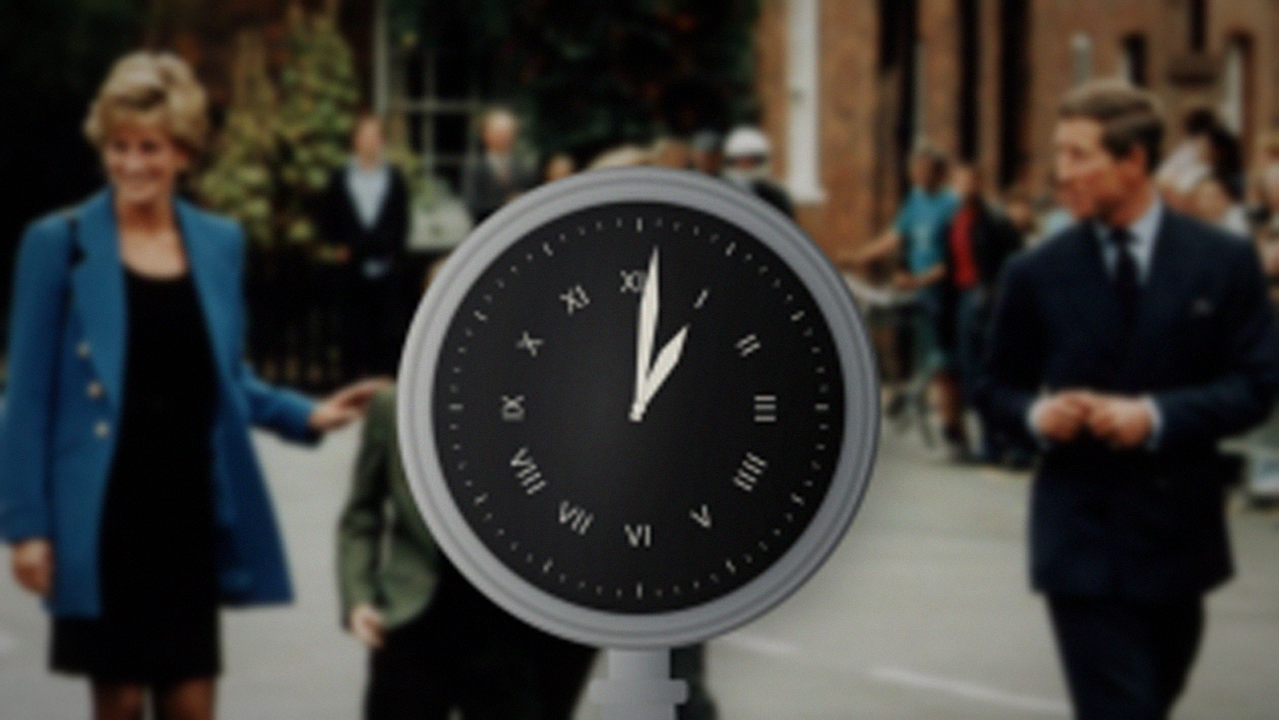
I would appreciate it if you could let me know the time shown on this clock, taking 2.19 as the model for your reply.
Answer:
1.01
